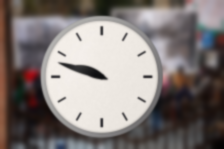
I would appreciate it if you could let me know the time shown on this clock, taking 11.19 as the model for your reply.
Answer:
9.48
